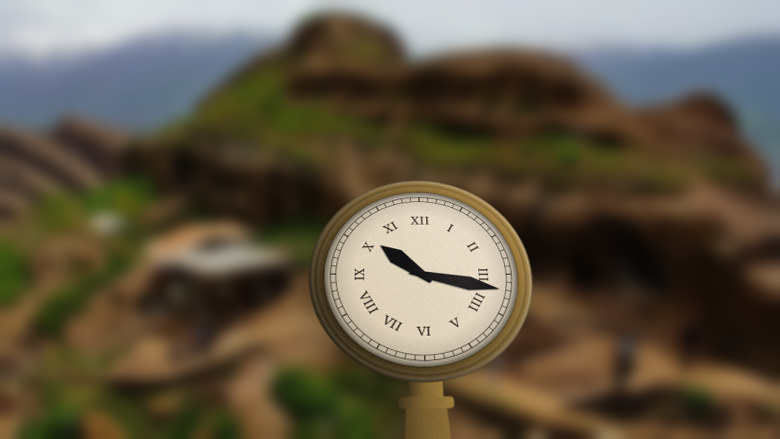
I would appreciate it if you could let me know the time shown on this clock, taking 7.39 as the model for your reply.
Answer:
10.17
